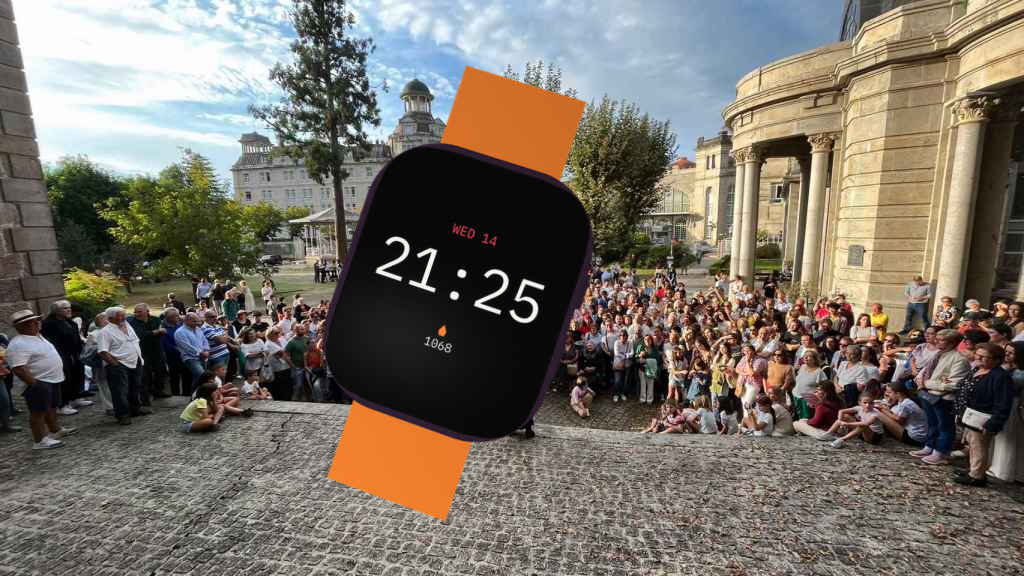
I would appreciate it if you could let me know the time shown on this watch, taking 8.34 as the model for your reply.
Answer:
21.25
